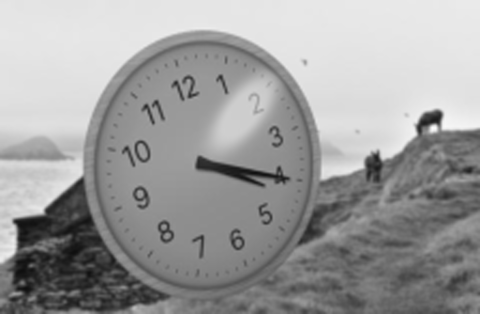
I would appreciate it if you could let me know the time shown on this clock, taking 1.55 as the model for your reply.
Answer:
4.20
